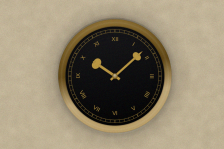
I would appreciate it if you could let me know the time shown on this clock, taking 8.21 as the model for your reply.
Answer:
10.08
